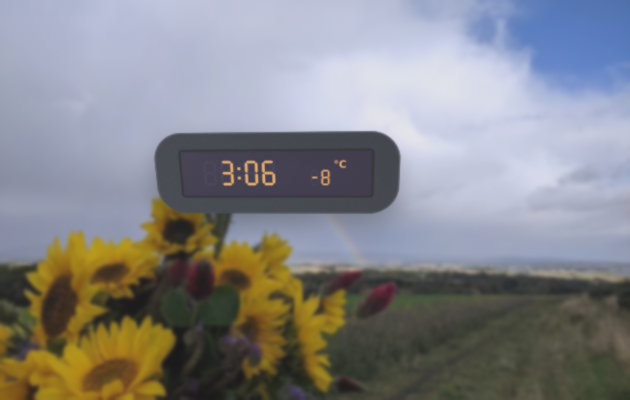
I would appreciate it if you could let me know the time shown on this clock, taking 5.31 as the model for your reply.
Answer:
3.06
